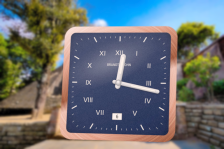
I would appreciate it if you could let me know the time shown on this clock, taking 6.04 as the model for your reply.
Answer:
12.17
